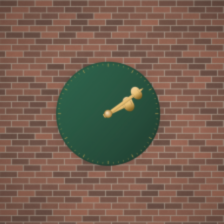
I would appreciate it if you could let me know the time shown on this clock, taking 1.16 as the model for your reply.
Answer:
2.09
